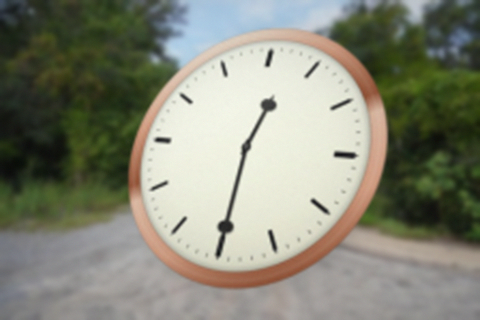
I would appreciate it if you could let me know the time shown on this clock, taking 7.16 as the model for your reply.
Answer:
12.30
